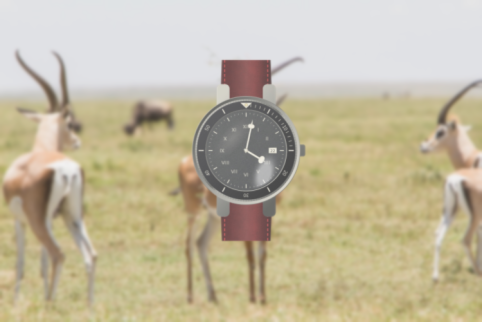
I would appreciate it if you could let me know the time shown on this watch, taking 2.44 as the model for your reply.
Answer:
4.02
